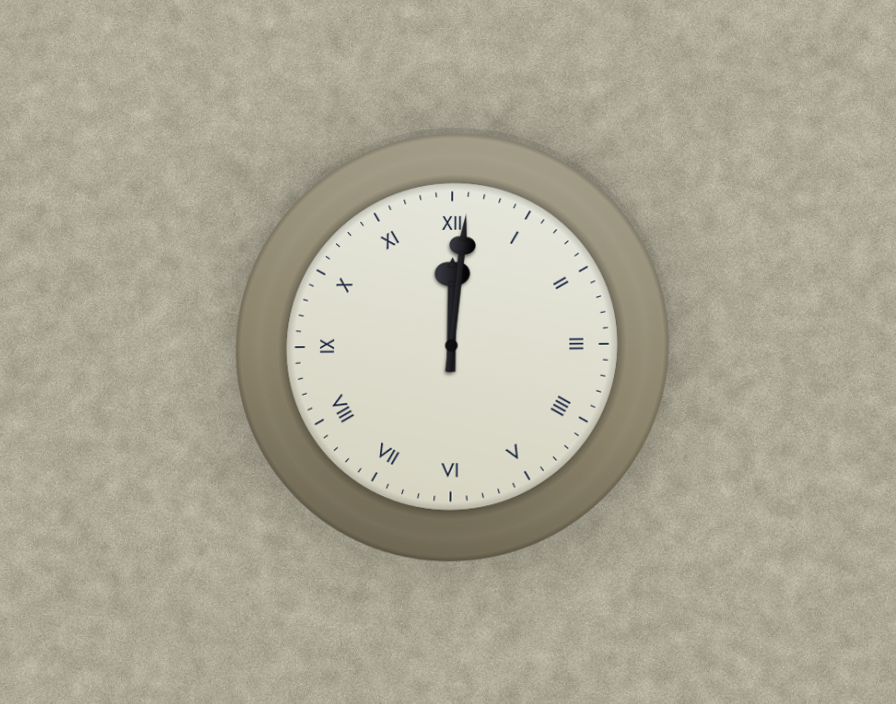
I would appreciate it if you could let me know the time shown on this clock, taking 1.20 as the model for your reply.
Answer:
12.01
